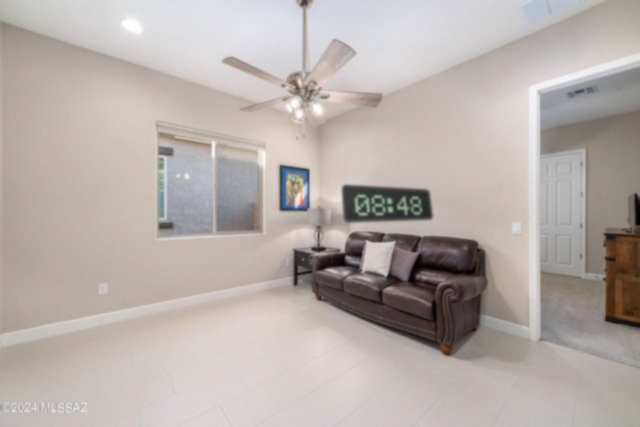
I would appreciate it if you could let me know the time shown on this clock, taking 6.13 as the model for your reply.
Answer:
8.48
